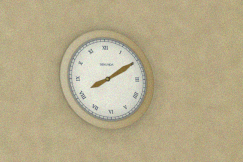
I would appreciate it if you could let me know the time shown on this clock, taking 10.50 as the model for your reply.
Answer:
8.10
